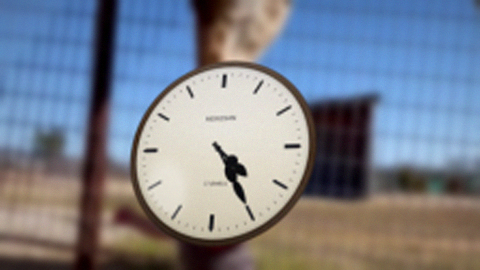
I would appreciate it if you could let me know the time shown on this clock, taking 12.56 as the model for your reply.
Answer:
4.25
